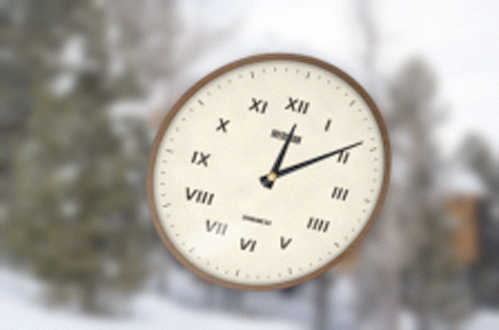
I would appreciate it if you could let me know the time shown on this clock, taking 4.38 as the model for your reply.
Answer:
12.09
